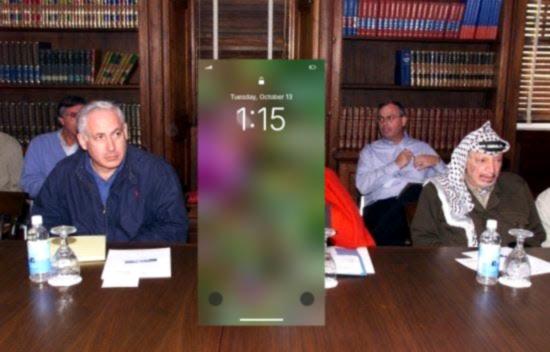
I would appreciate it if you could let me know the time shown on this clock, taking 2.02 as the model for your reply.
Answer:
1.15
